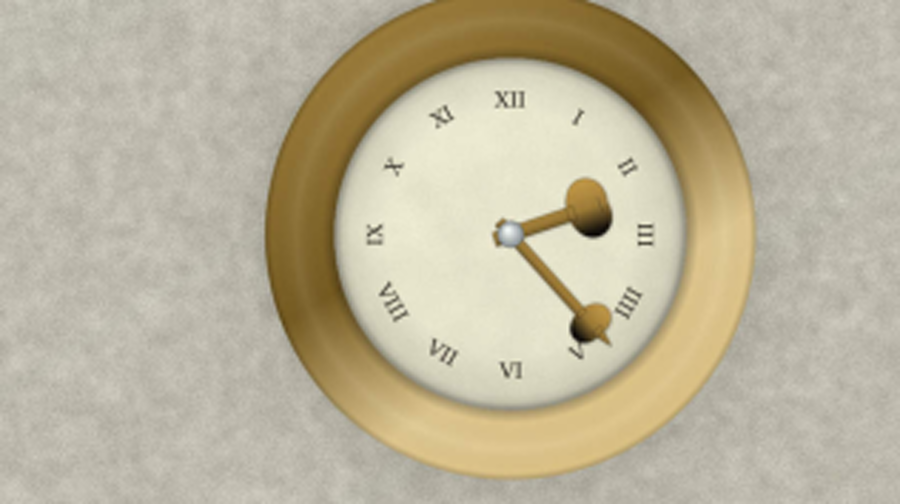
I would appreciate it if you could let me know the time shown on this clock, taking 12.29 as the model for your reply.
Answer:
2.23
